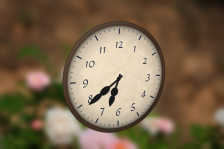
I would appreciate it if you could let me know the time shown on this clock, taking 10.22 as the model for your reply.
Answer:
6.39
